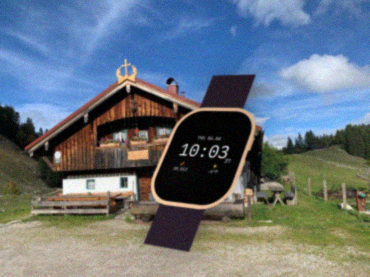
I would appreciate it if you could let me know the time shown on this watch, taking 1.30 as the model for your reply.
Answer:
10.03
